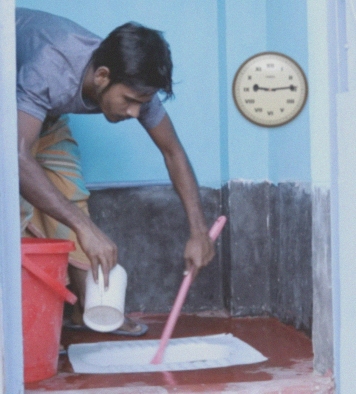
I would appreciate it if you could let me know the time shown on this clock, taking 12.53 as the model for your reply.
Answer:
9.14
